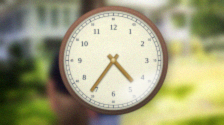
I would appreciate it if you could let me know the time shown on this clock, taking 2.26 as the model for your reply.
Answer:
4.36
